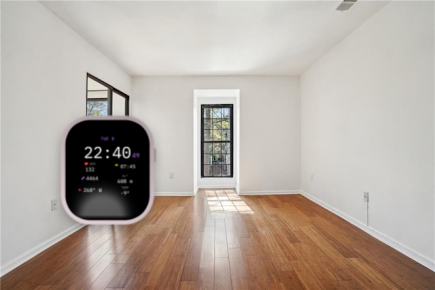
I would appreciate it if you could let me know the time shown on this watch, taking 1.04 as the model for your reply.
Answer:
22.40
